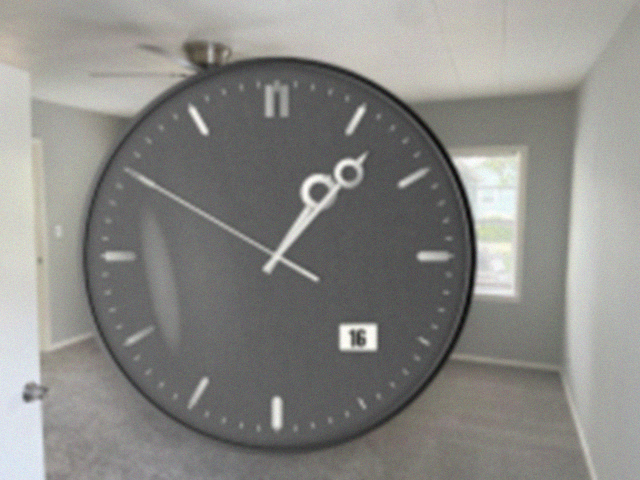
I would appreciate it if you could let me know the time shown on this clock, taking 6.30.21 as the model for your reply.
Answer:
1.06.50
